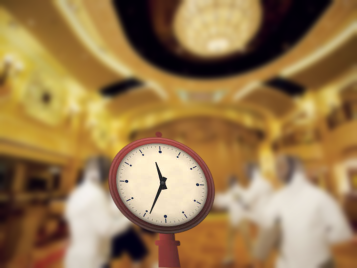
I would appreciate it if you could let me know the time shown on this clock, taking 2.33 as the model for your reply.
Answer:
11.34
